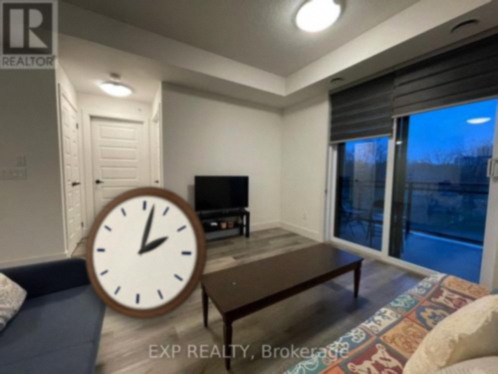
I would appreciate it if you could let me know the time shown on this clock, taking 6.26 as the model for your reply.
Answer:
2.02
